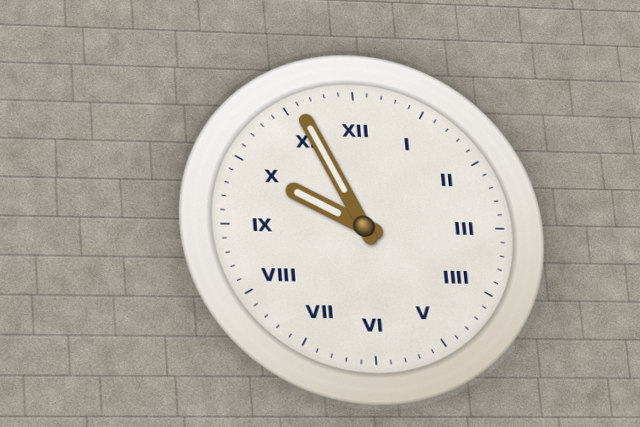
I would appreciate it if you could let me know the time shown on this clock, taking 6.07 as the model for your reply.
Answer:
9.56
